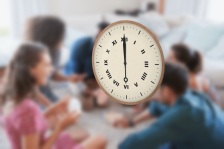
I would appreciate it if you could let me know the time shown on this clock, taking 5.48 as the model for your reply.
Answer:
6.00
